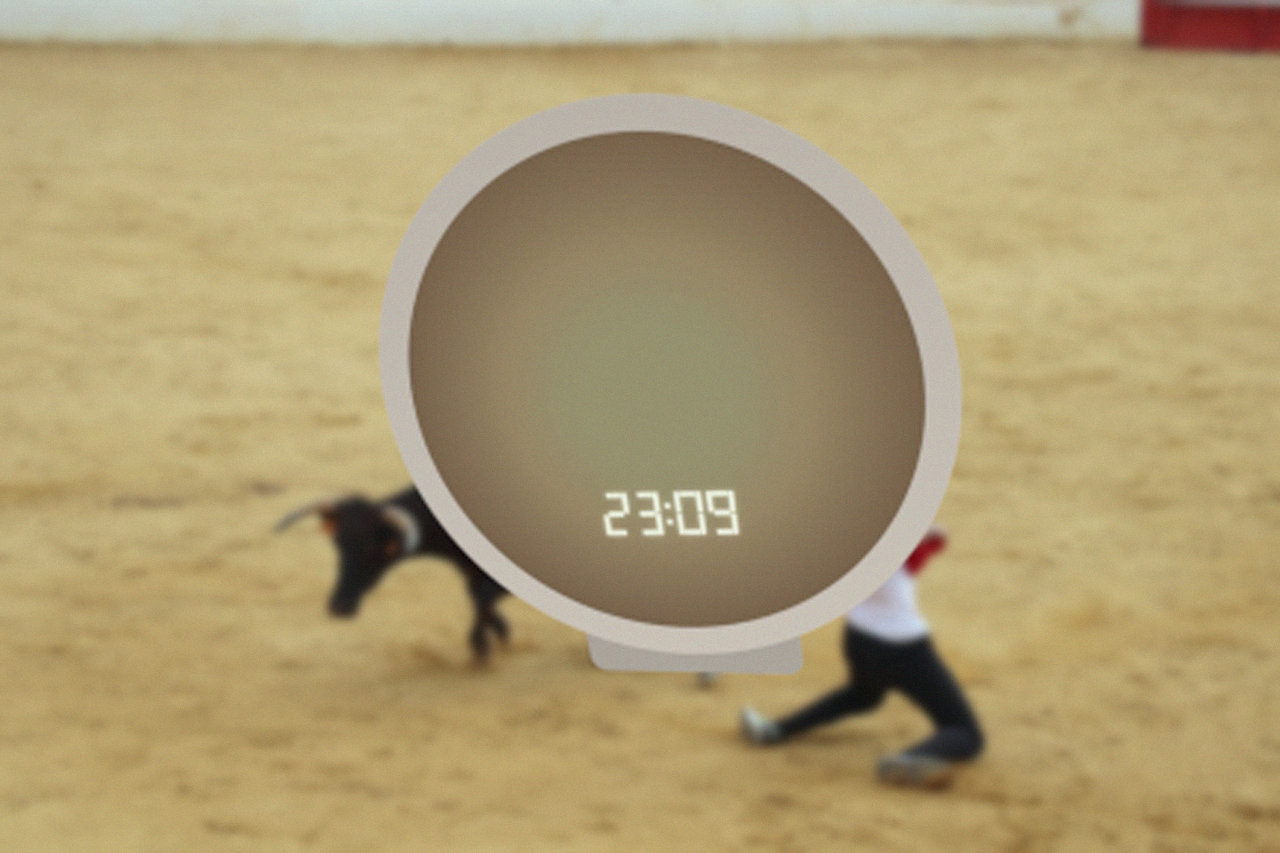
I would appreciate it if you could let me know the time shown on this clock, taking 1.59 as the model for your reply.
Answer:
23.09
